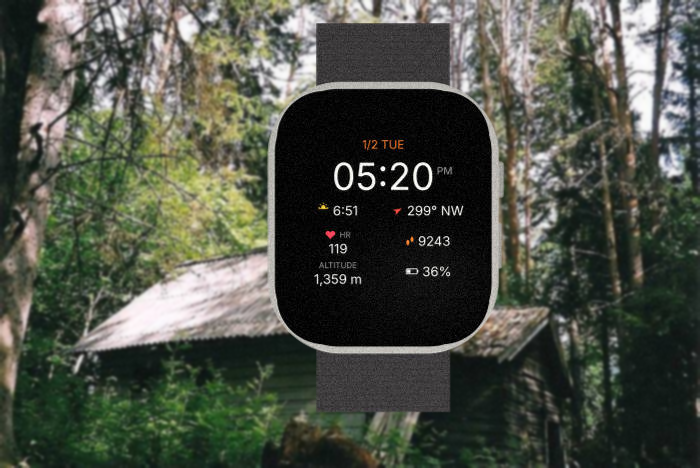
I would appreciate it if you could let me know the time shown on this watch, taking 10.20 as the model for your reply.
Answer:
5.20
